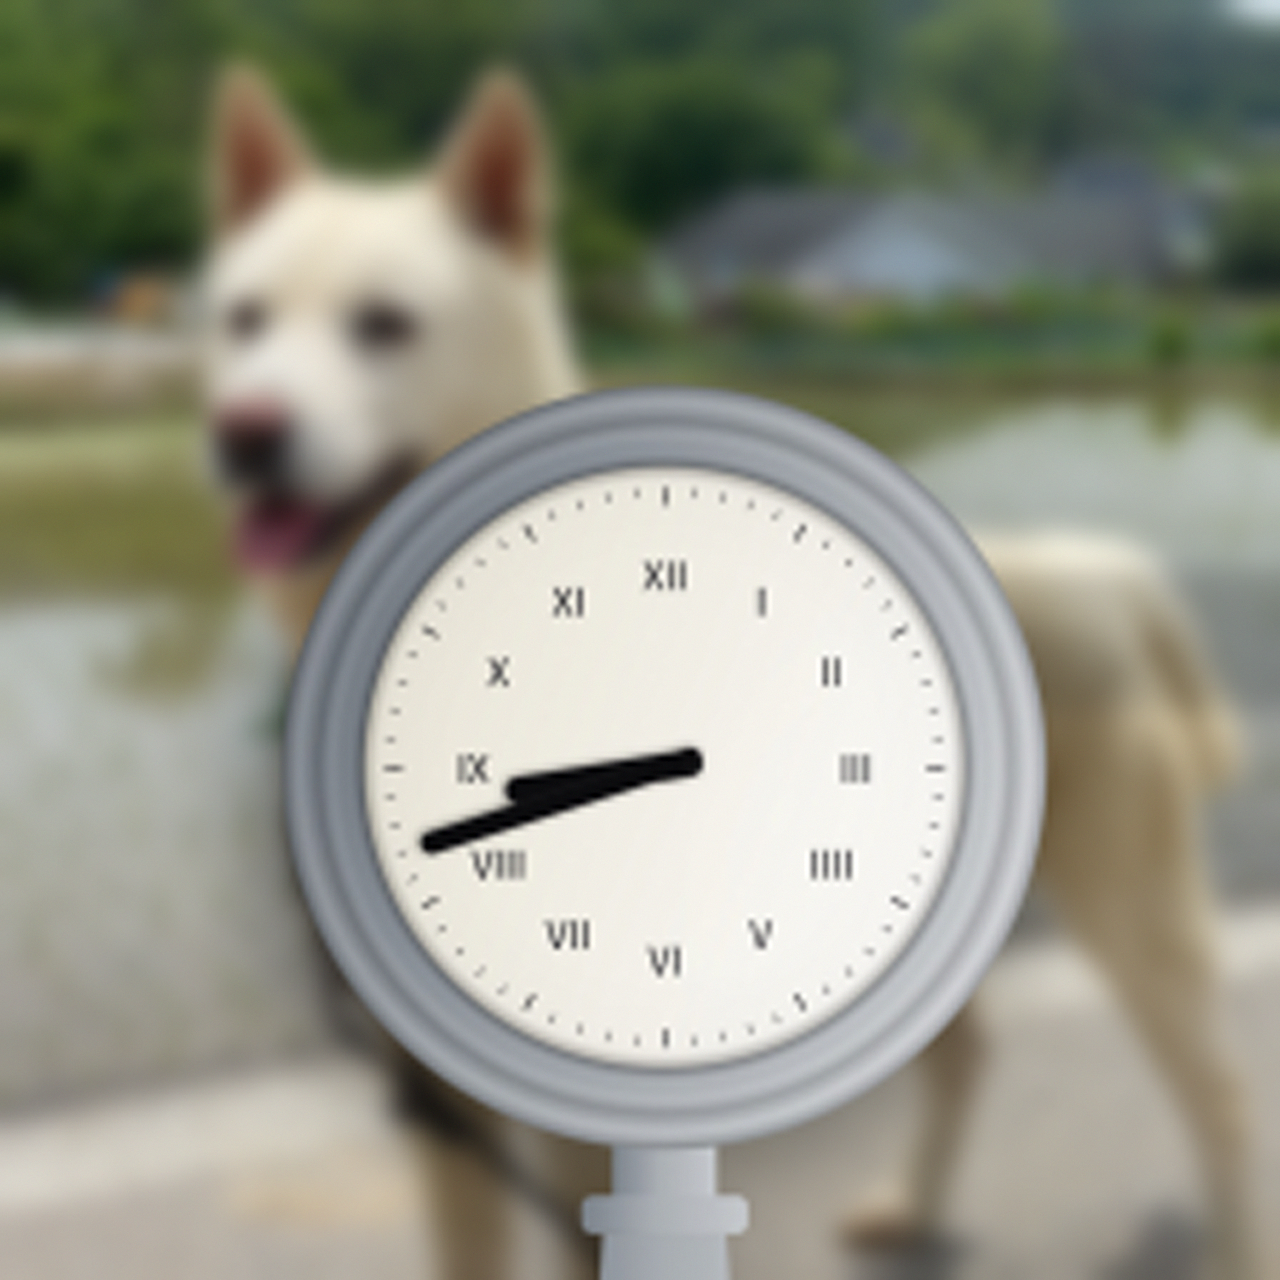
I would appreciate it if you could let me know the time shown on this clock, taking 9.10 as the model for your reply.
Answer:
8.42
